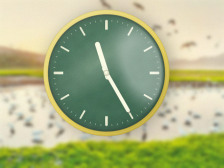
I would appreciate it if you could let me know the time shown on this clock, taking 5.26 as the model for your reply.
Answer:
11.25
